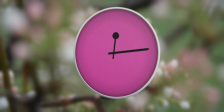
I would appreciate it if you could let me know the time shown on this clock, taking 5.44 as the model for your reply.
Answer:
12.14
